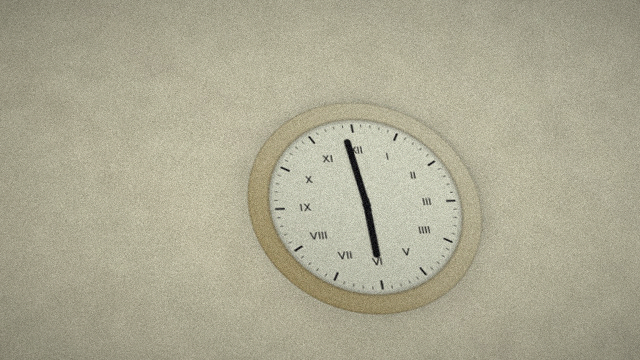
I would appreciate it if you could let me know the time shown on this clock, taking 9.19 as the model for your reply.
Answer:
5.59
